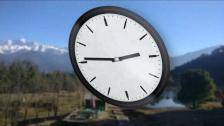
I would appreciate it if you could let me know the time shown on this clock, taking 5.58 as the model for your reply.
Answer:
2.46
